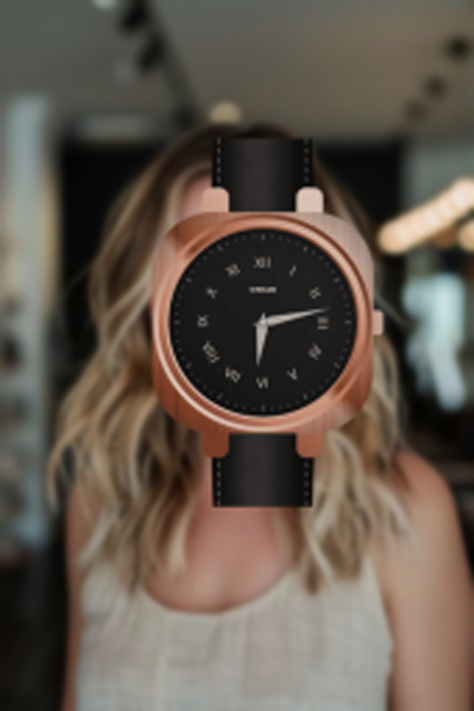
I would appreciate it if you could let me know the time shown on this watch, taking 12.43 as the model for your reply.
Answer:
6.13
